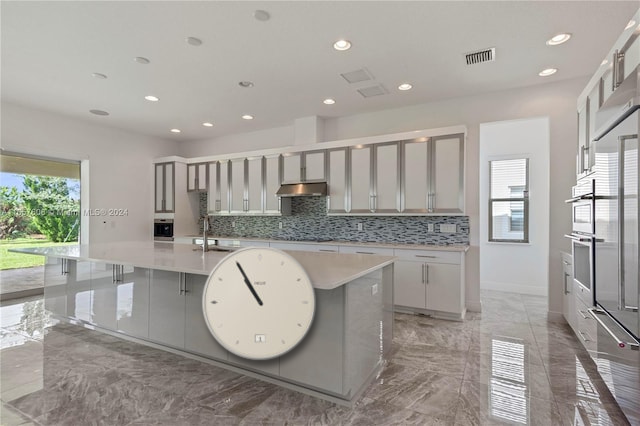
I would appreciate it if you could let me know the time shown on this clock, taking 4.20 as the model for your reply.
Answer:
10.55
